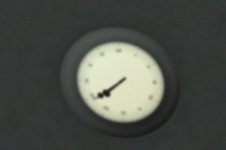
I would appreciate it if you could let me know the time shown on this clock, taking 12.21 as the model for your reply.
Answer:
7.39
